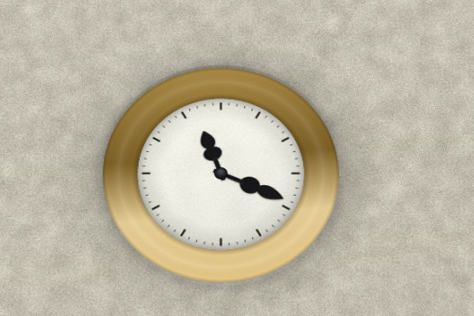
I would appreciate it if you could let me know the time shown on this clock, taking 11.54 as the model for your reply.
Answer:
11.19
